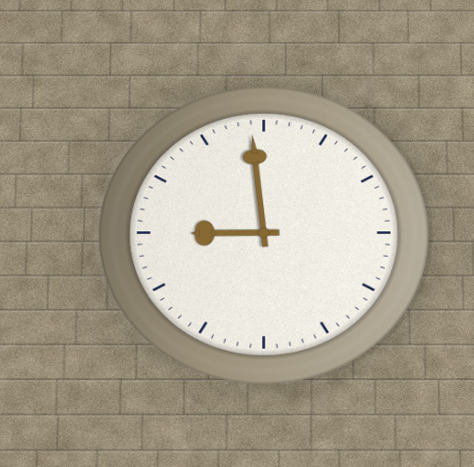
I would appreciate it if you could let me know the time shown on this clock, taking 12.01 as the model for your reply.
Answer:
8.59
